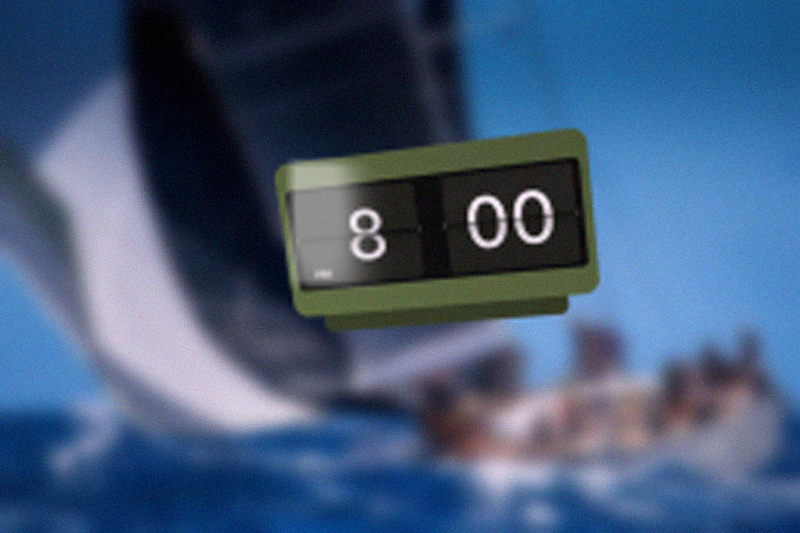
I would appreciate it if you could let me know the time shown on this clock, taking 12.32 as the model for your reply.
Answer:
8.00
